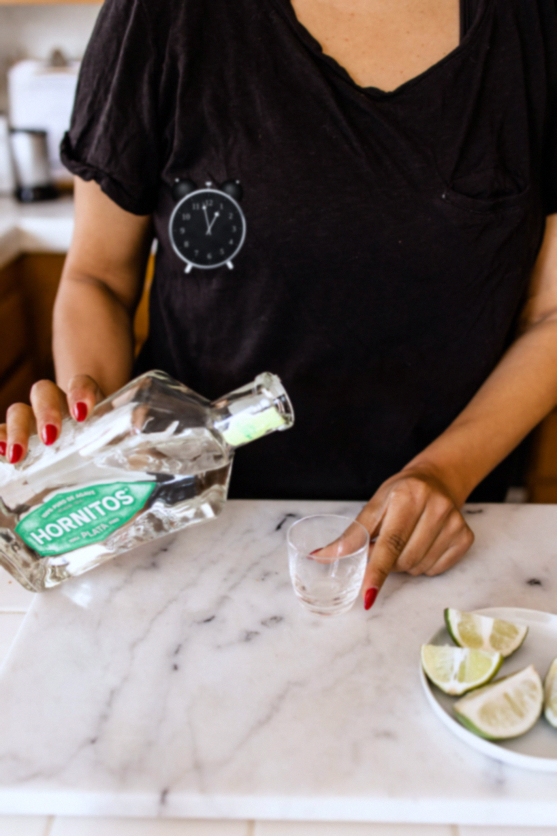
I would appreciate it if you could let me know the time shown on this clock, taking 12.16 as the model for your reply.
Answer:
12.58
